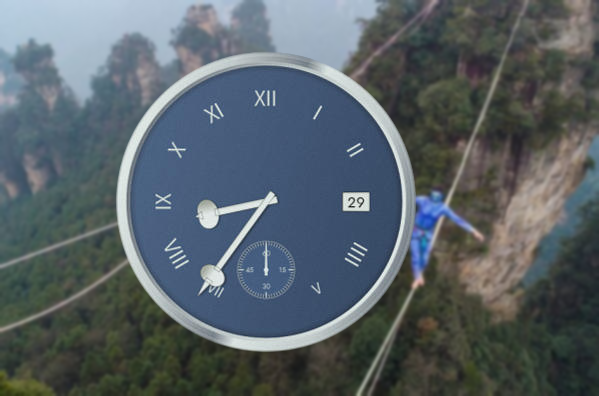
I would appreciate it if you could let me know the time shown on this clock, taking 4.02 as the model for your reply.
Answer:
8.36
